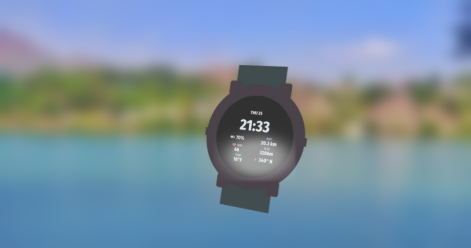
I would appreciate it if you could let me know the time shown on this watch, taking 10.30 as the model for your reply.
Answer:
21.33
